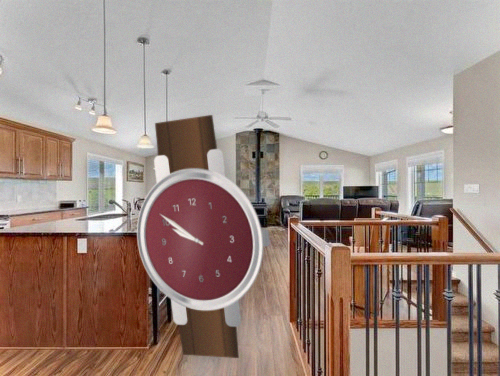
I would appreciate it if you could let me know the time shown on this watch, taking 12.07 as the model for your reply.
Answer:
9.51
